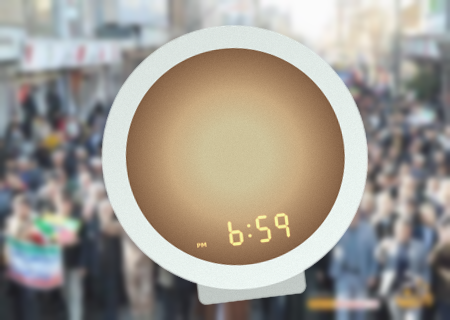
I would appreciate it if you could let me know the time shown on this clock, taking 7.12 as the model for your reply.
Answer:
6.59
